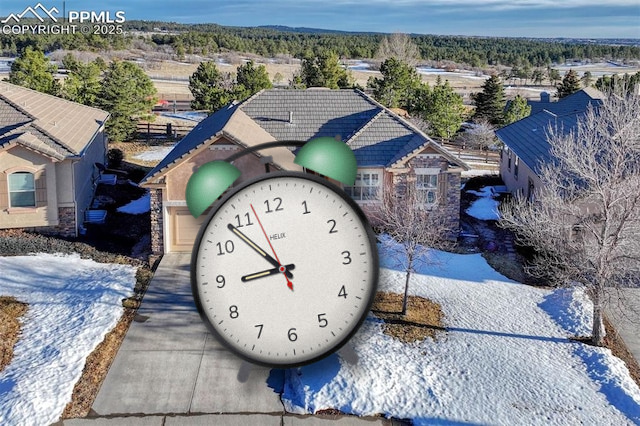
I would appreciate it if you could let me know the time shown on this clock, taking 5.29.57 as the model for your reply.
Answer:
8.52.57
